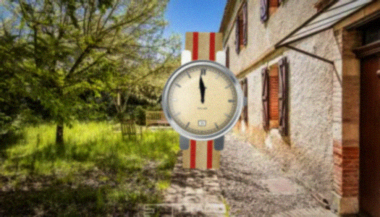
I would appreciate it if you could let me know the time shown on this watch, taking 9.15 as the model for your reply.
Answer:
11.59
